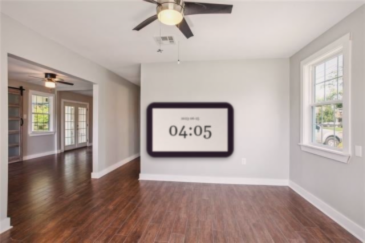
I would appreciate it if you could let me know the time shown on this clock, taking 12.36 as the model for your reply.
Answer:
4.05
